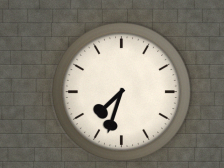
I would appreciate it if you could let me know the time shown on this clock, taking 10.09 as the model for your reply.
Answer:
7.33
